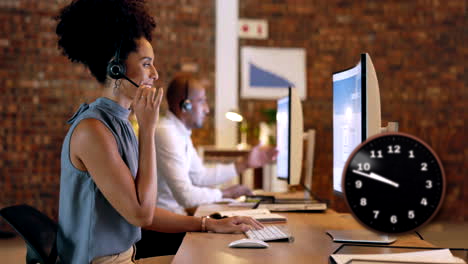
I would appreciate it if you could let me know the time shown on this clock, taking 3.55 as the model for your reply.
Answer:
9.48
